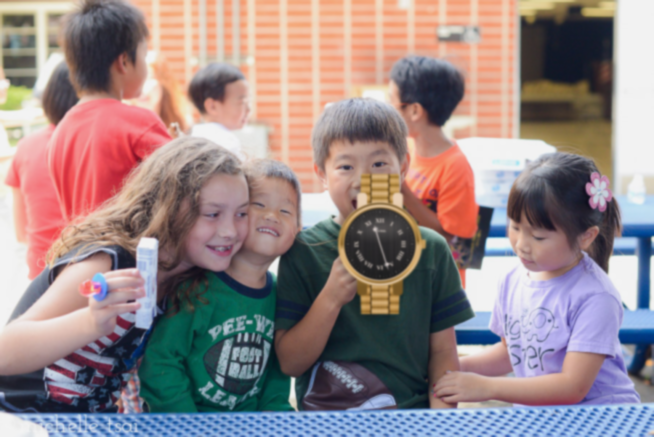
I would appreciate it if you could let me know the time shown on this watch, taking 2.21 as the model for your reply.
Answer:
11.27
